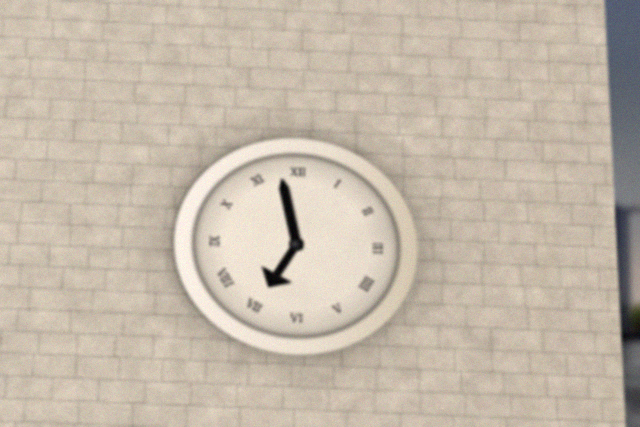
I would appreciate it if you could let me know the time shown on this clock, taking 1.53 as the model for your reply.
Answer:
6.58
